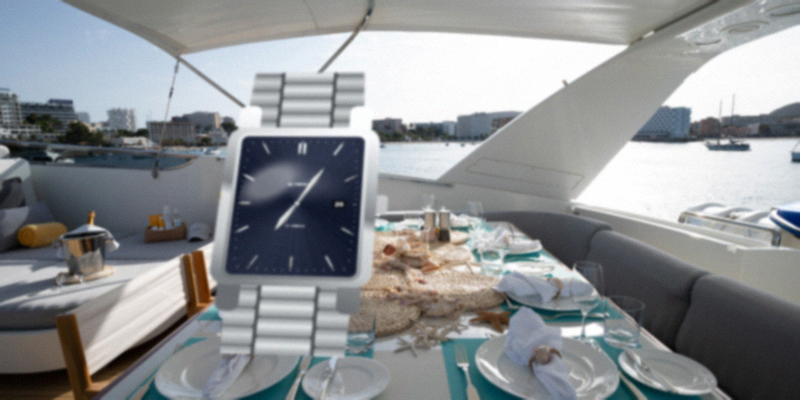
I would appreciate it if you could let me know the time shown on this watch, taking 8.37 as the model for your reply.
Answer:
7.05
